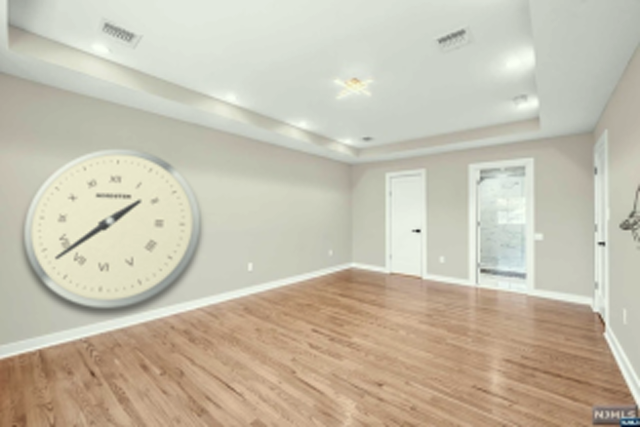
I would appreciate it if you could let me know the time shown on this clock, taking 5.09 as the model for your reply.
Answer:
1.38
